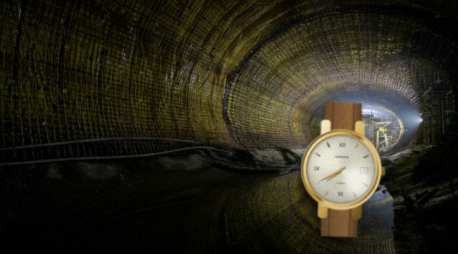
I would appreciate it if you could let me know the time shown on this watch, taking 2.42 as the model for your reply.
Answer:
7.40
